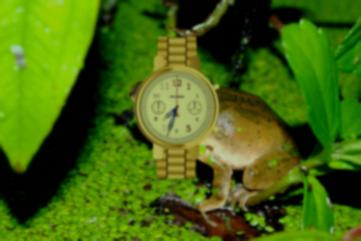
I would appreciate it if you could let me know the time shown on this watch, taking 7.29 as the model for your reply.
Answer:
7.33
